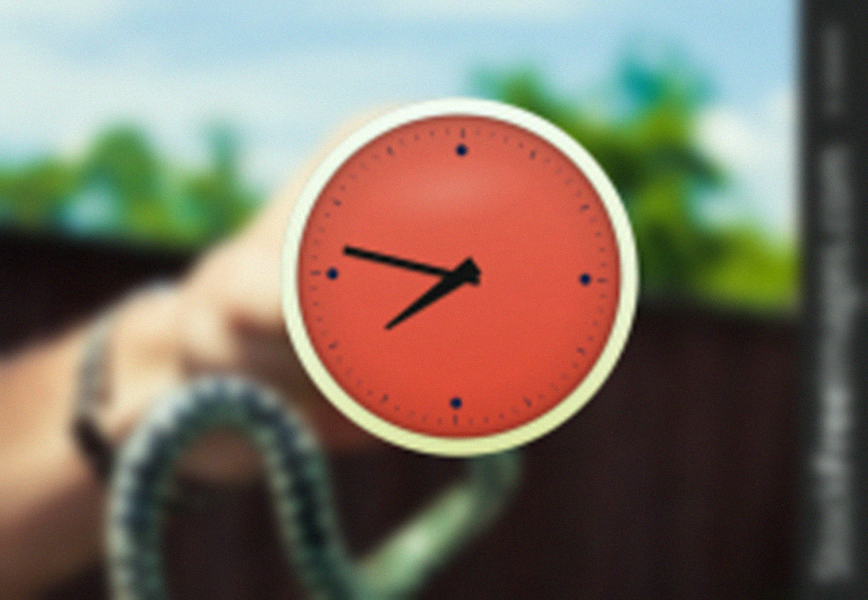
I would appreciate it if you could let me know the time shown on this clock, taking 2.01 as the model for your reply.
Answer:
7.47
